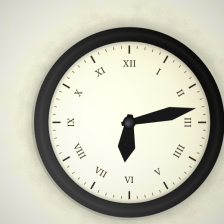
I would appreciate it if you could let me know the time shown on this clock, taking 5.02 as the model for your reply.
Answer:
6.13
